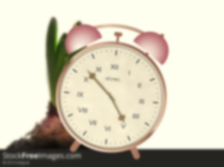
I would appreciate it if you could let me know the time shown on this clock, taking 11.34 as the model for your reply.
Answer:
4.52
